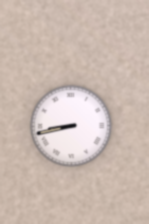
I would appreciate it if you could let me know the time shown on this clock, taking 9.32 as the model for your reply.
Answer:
8.43
